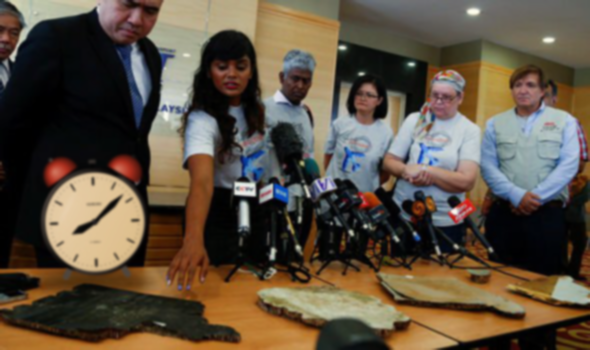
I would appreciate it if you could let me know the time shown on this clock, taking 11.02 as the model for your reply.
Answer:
8.08
